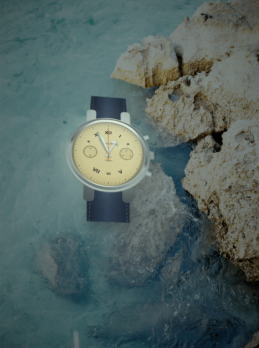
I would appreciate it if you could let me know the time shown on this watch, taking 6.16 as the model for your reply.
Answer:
12.56
